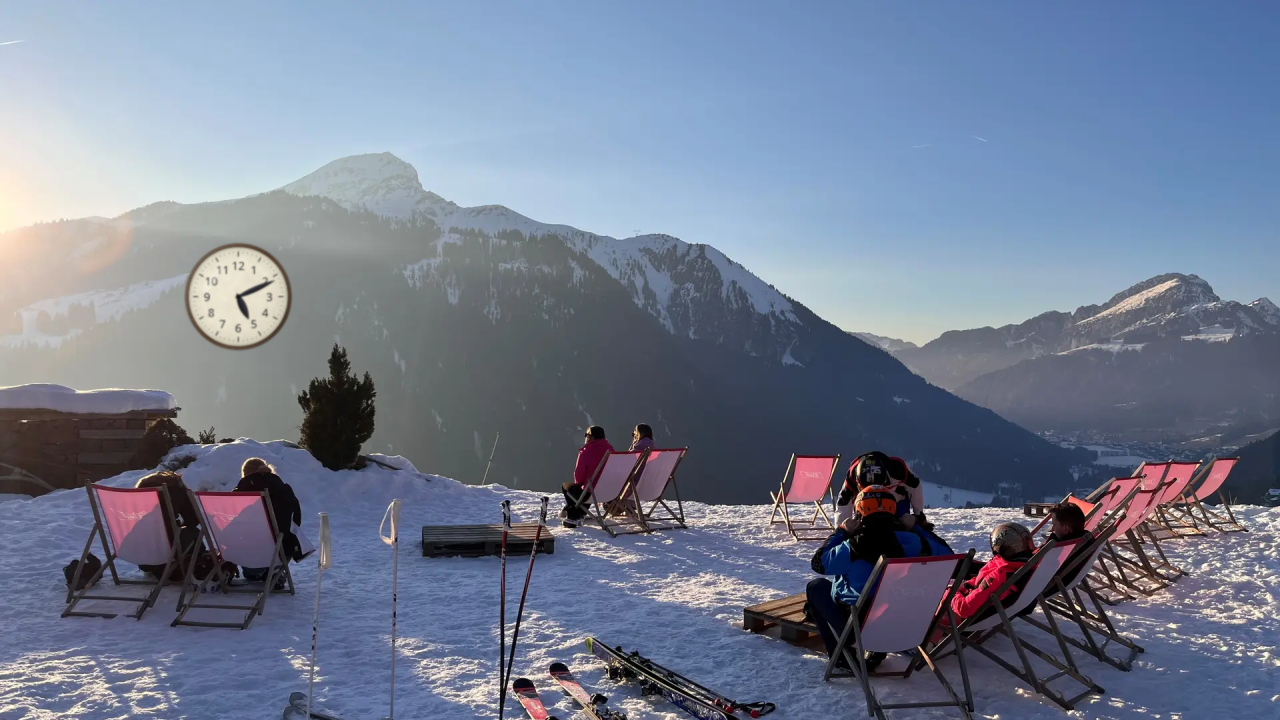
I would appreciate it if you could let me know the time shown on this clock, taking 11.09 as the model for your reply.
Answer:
5.11
